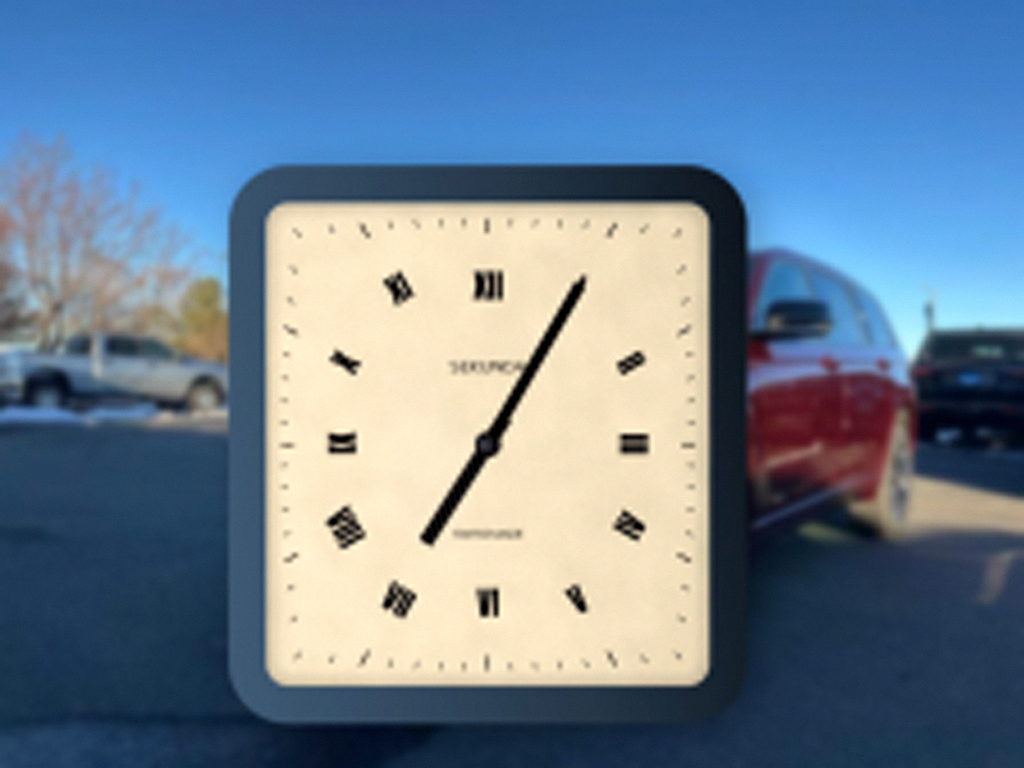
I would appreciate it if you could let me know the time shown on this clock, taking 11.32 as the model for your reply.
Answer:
7.05
